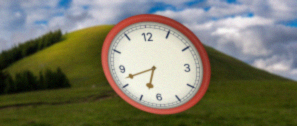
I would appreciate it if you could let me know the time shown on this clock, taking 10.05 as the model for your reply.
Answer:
6.42
